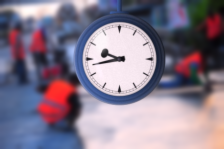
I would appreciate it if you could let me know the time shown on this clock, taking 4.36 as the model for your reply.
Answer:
9.43
